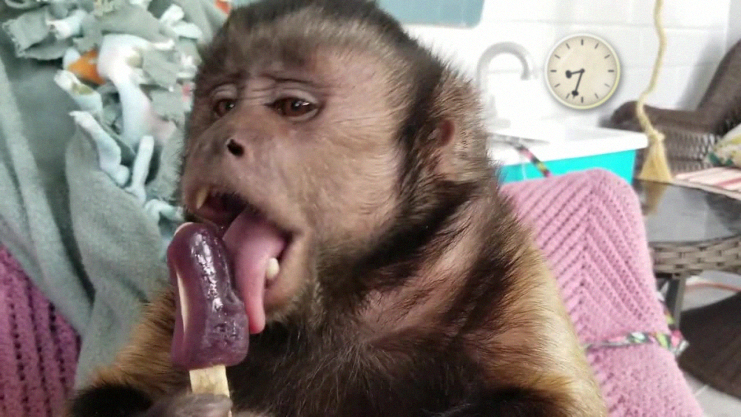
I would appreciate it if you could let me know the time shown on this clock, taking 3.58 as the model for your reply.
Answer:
8.33
